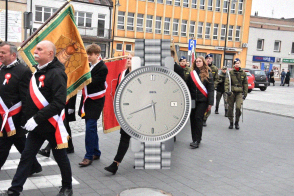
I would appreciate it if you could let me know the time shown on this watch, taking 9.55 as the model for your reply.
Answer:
5.41
